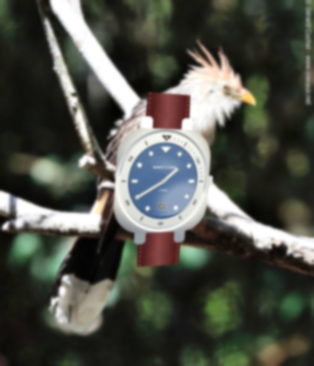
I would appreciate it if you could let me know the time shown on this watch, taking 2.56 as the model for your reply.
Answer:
1.40
